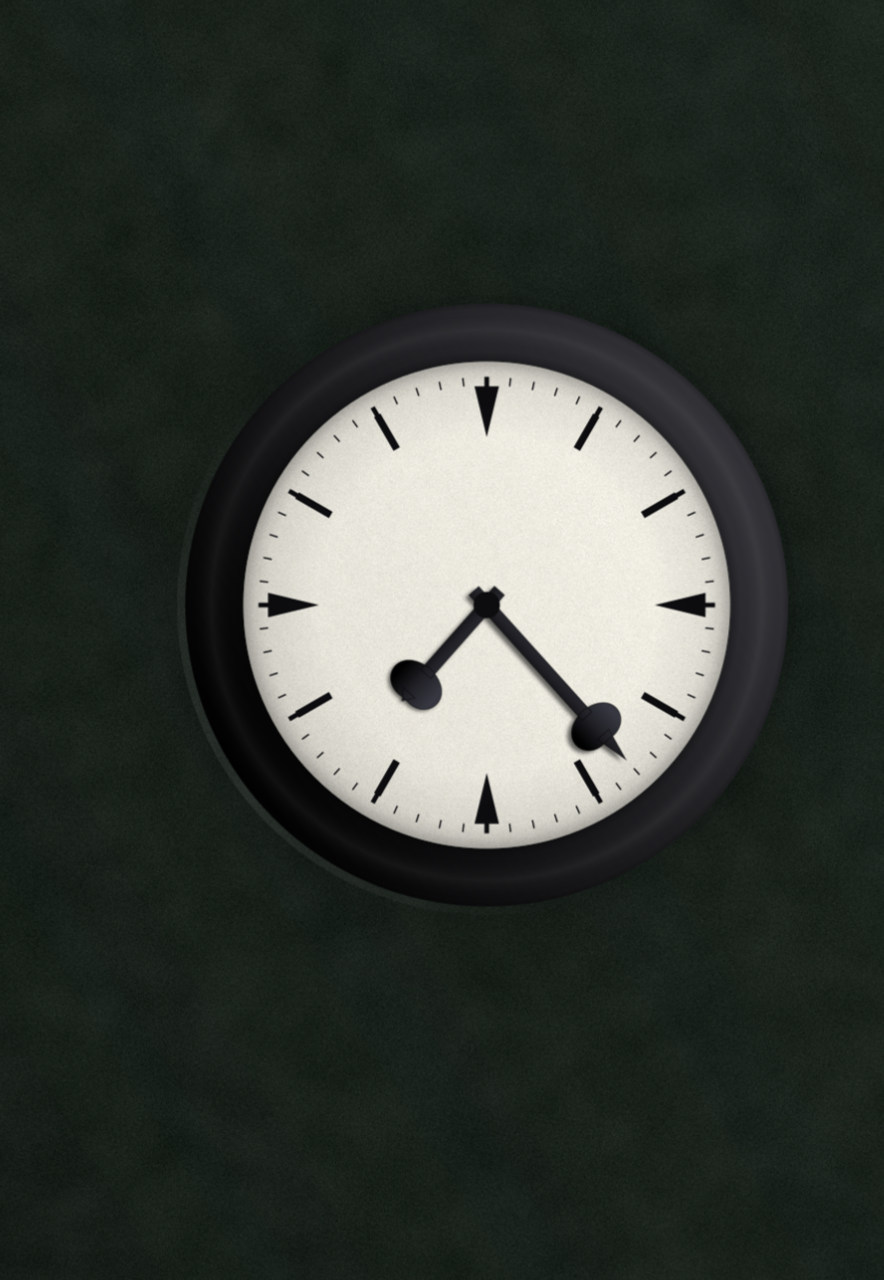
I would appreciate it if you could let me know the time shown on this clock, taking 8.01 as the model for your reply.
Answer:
7.23
